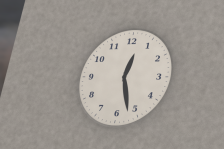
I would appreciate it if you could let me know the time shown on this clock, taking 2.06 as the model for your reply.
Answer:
12.27
